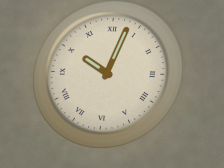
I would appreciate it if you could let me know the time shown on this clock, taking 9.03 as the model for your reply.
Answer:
10.03
